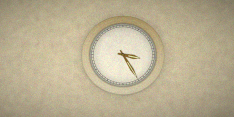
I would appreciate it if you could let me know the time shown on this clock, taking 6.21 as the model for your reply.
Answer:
3.25
